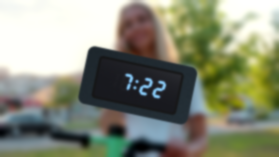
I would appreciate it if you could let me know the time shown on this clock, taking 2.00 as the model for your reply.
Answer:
7.22
